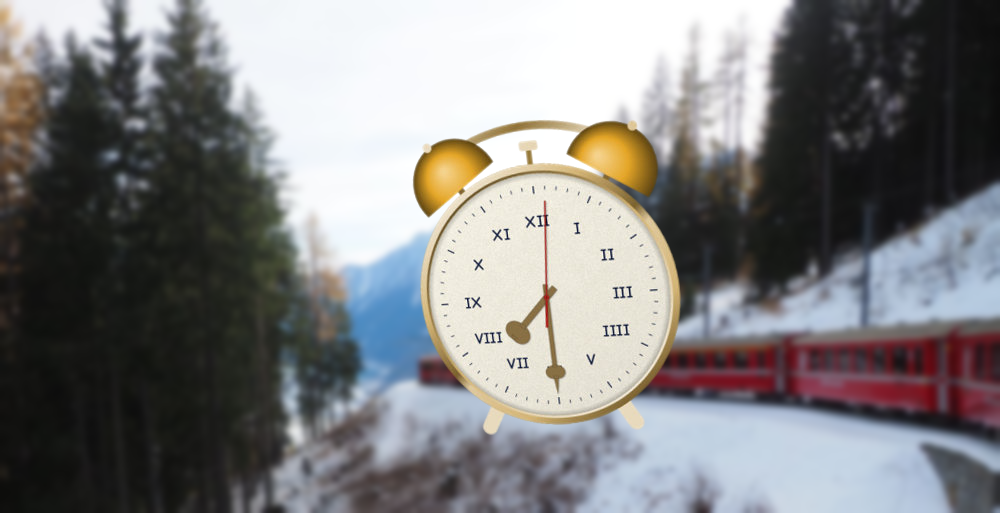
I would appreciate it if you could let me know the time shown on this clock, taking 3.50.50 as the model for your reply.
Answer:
7.30.01
